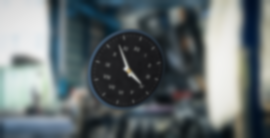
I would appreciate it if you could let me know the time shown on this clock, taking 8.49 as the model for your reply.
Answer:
3.53
